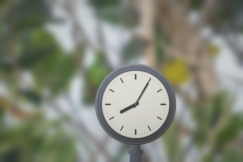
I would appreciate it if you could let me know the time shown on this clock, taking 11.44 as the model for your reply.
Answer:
8.05
